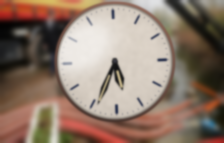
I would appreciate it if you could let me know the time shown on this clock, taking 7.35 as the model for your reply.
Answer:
5.34
